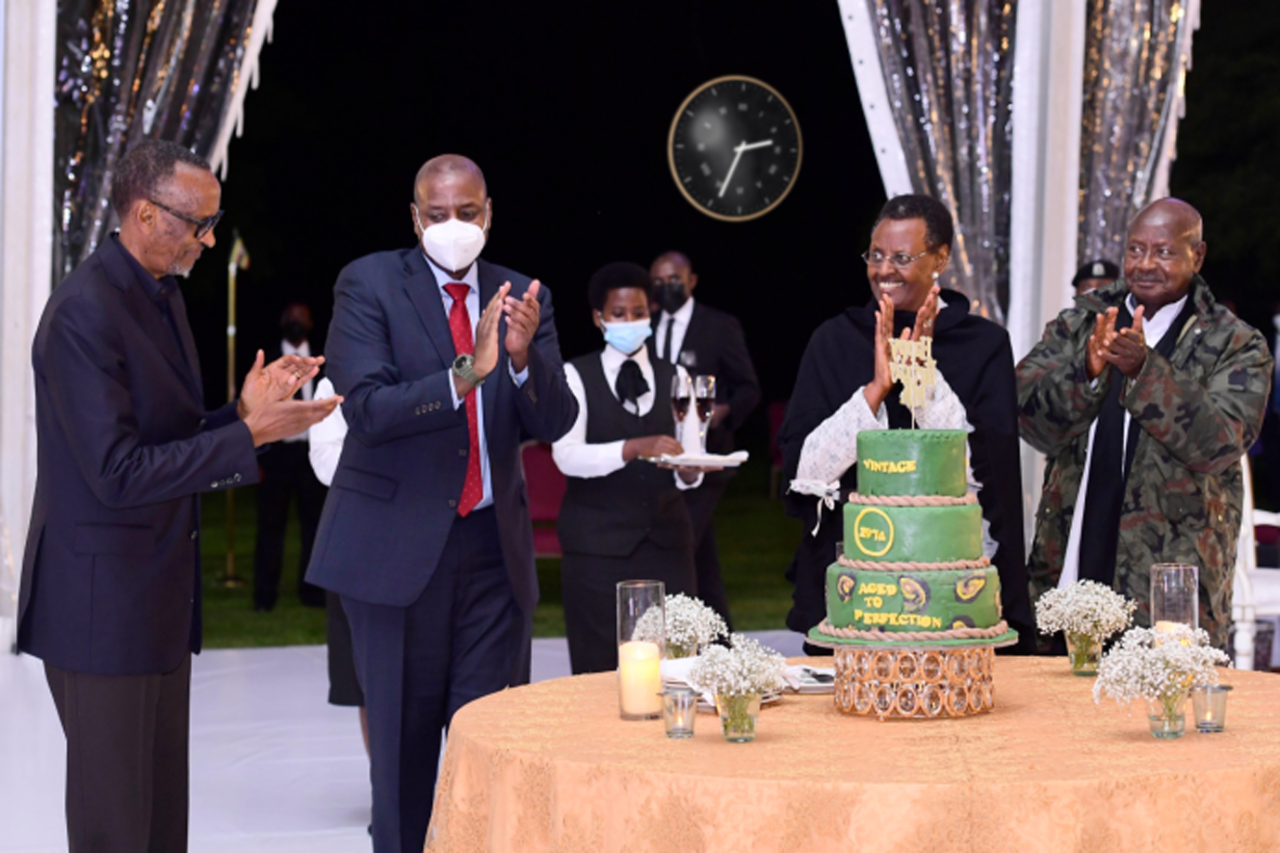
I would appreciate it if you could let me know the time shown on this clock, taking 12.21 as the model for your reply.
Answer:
2.34
